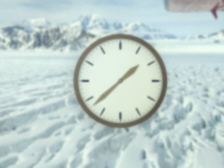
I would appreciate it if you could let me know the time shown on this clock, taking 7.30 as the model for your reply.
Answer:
1.38
